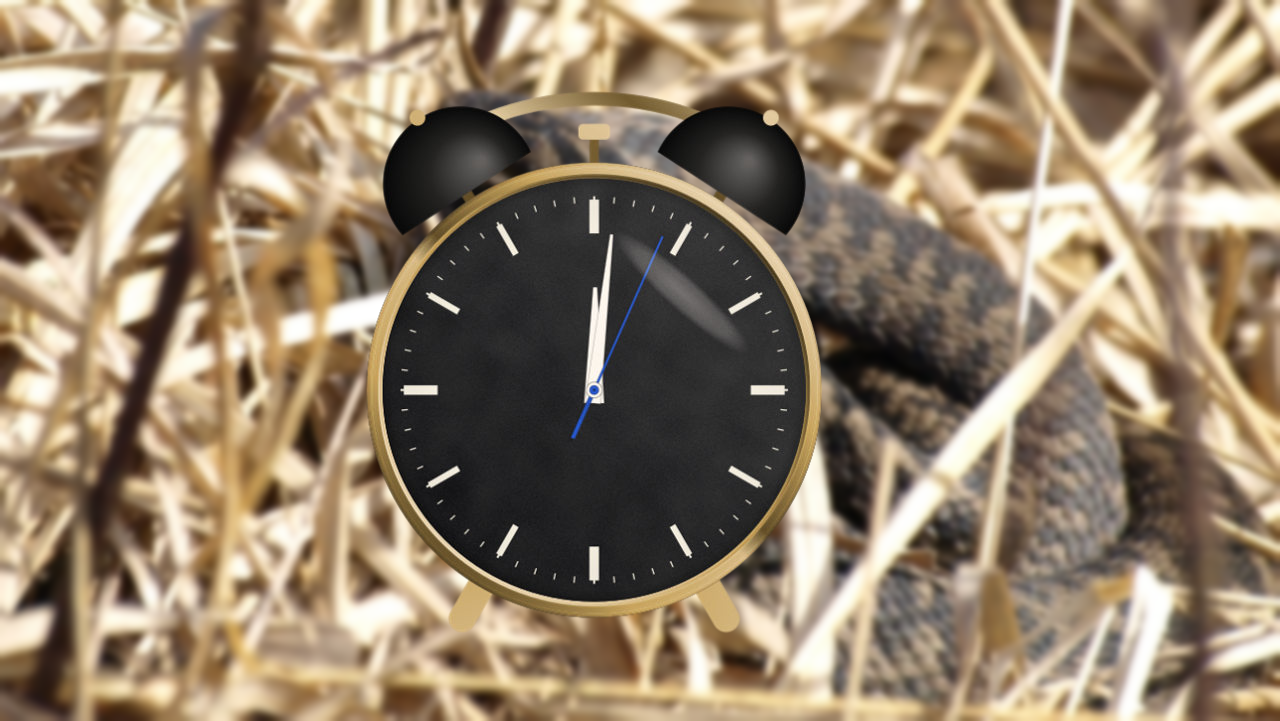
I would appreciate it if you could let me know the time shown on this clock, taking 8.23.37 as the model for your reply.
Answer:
12.01.04
